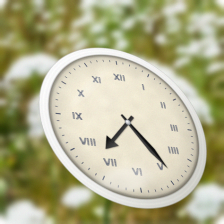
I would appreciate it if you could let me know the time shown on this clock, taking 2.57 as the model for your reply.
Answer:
7.24
